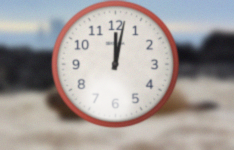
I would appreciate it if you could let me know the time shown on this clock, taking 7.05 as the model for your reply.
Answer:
12.02
